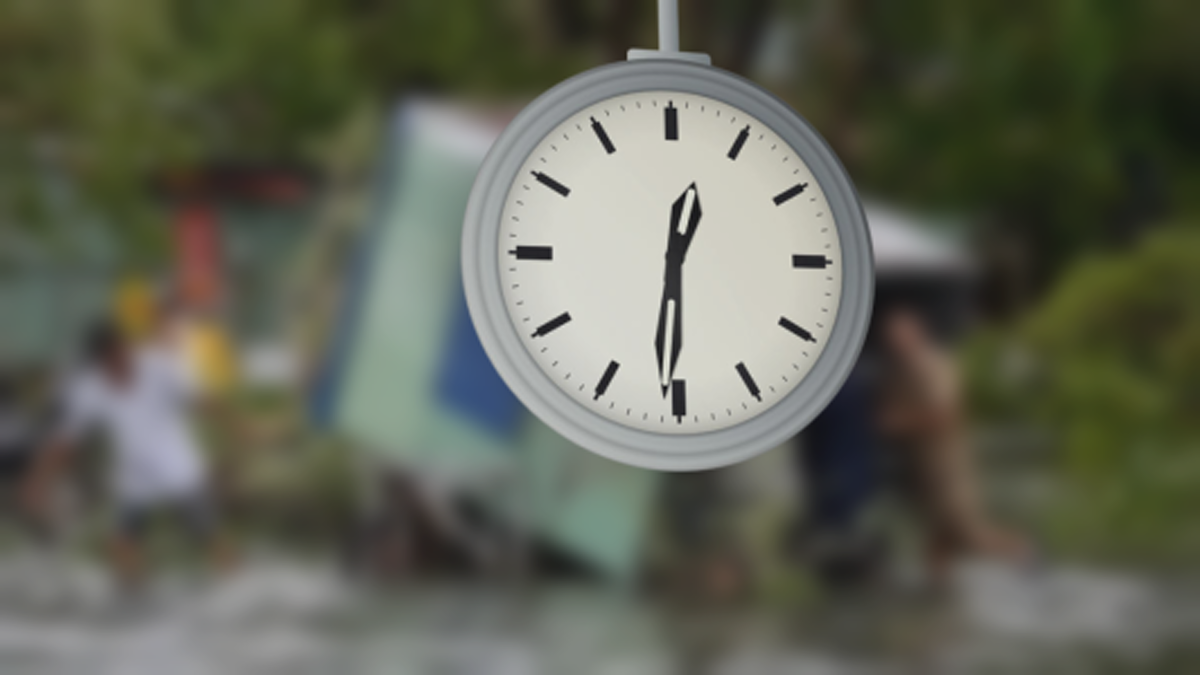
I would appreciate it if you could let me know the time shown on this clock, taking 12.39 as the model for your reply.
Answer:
12.31
